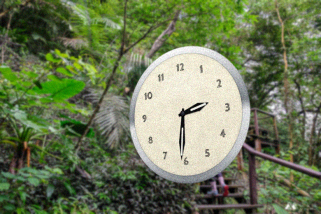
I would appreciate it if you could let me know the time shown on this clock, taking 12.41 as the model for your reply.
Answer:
2.31
